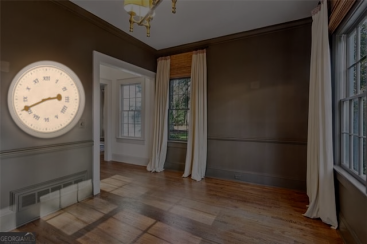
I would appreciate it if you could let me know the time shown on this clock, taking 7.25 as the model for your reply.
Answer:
2.41
